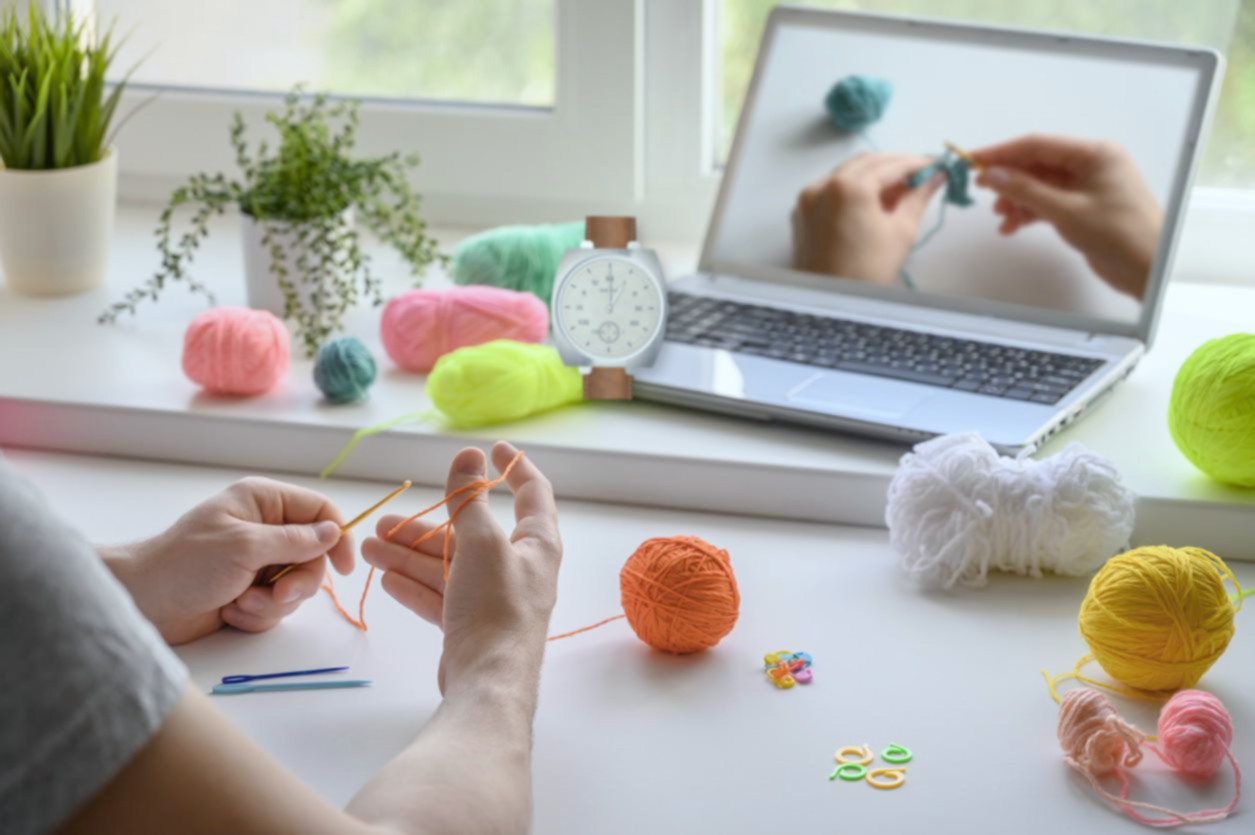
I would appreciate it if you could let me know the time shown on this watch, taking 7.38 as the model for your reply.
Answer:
1.00
